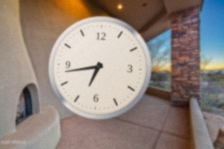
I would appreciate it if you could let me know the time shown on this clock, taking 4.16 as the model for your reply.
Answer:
6.43
